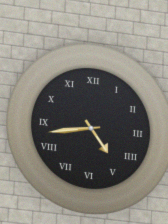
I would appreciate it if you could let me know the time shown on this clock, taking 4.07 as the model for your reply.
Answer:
4.43
